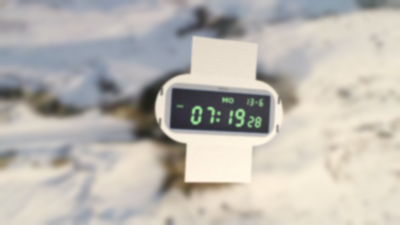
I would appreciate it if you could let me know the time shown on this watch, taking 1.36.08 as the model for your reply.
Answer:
7.19.28
